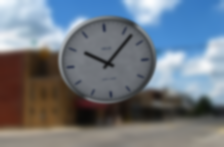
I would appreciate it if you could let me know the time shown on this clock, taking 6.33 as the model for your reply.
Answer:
10.07
